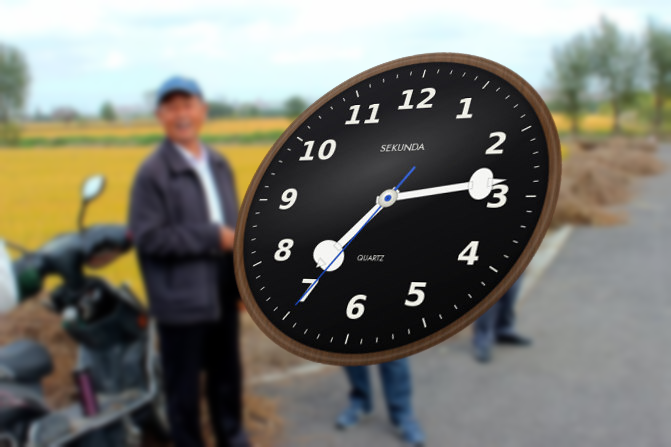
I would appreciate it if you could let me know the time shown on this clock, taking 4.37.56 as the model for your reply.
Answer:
7.13.35
